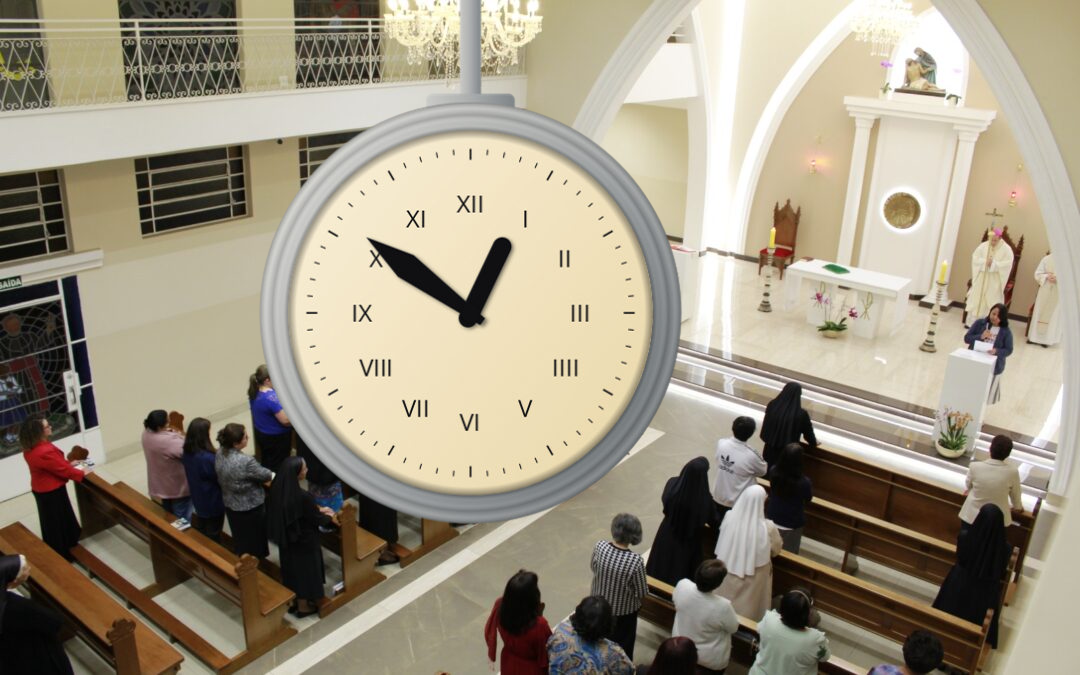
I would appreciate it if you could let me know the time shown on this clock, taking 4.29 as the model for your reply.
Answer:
12.51
